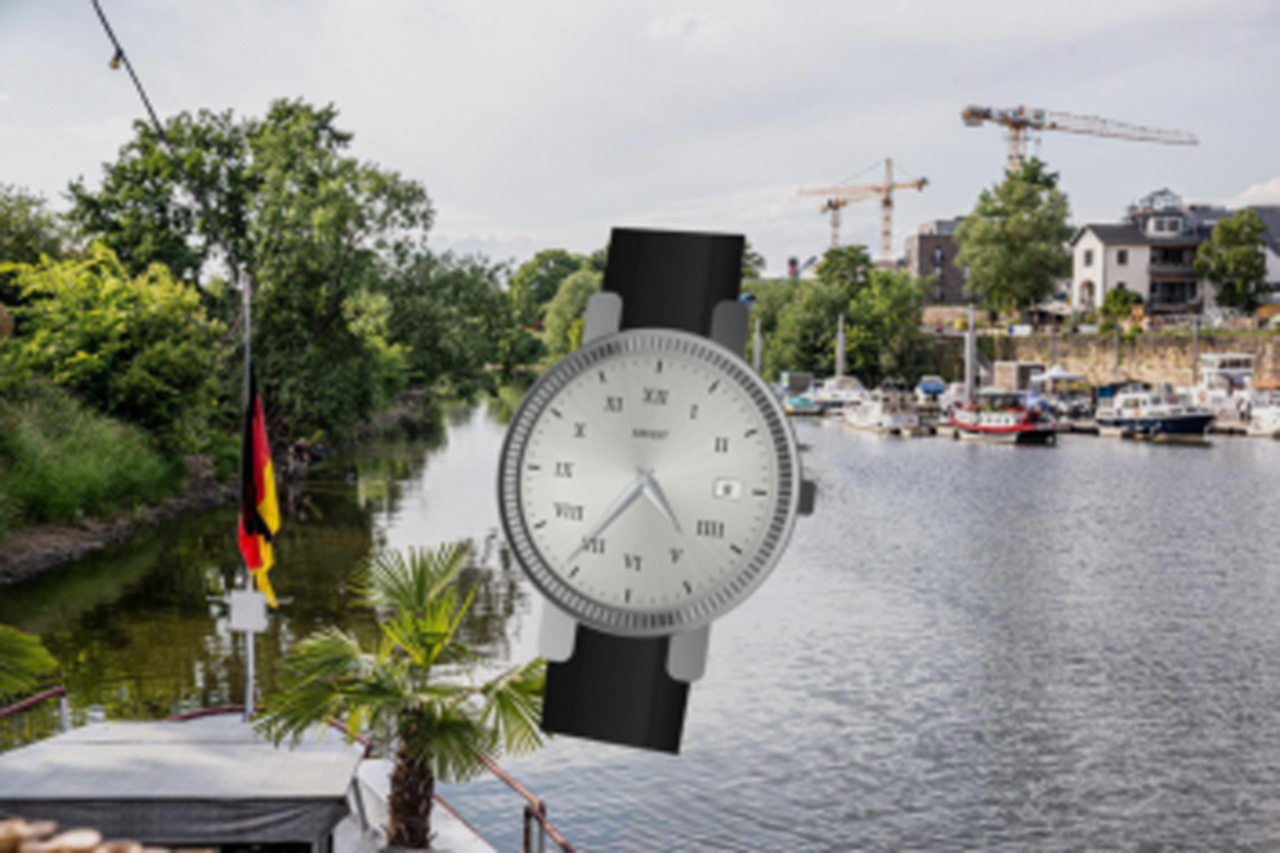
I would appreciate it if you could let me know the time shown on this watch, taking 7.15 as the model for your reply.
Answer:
4.36
